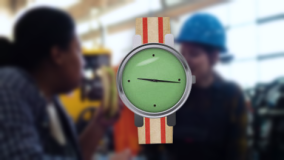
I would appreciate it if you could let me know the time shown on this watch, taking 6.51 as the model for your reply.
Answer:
9.16
